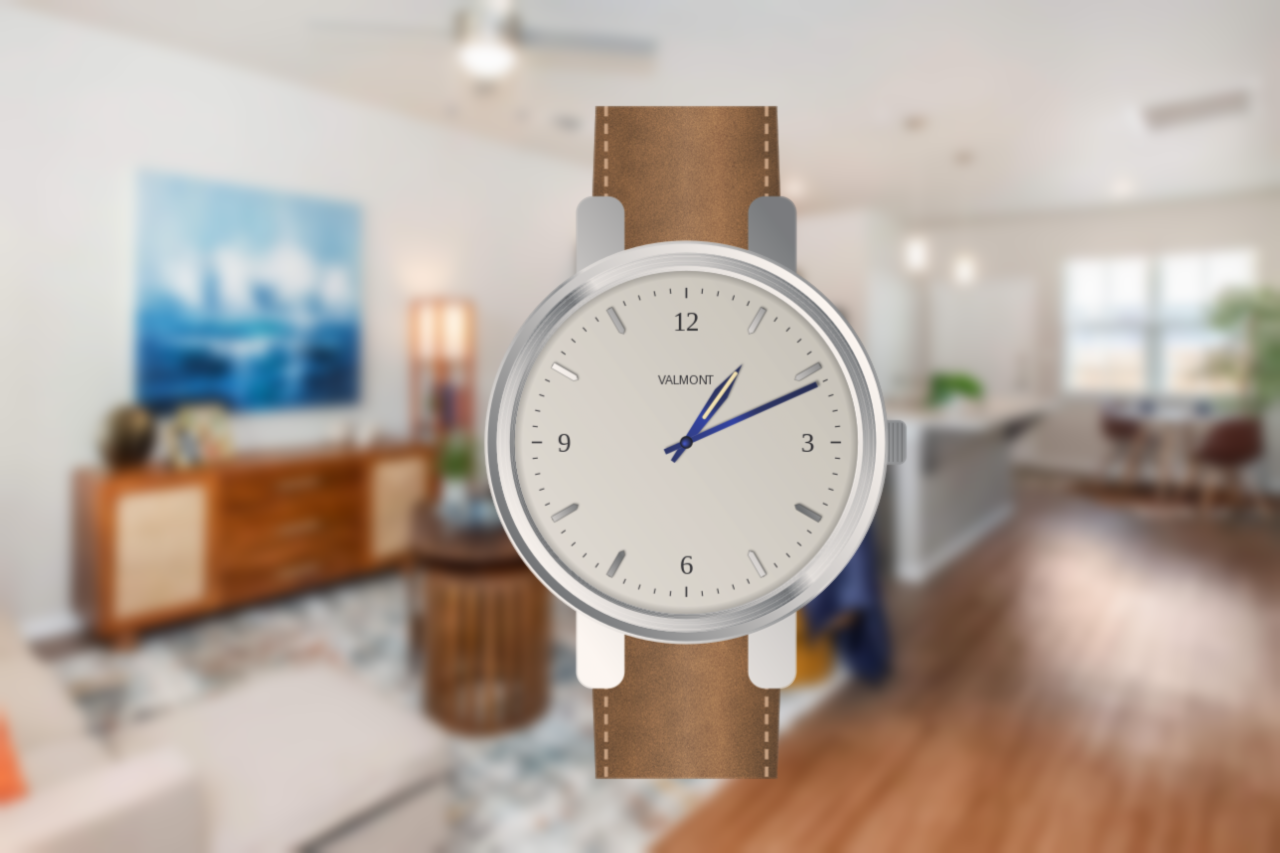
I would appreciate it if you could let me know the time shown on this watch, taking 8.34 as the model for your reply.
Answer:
1.11
